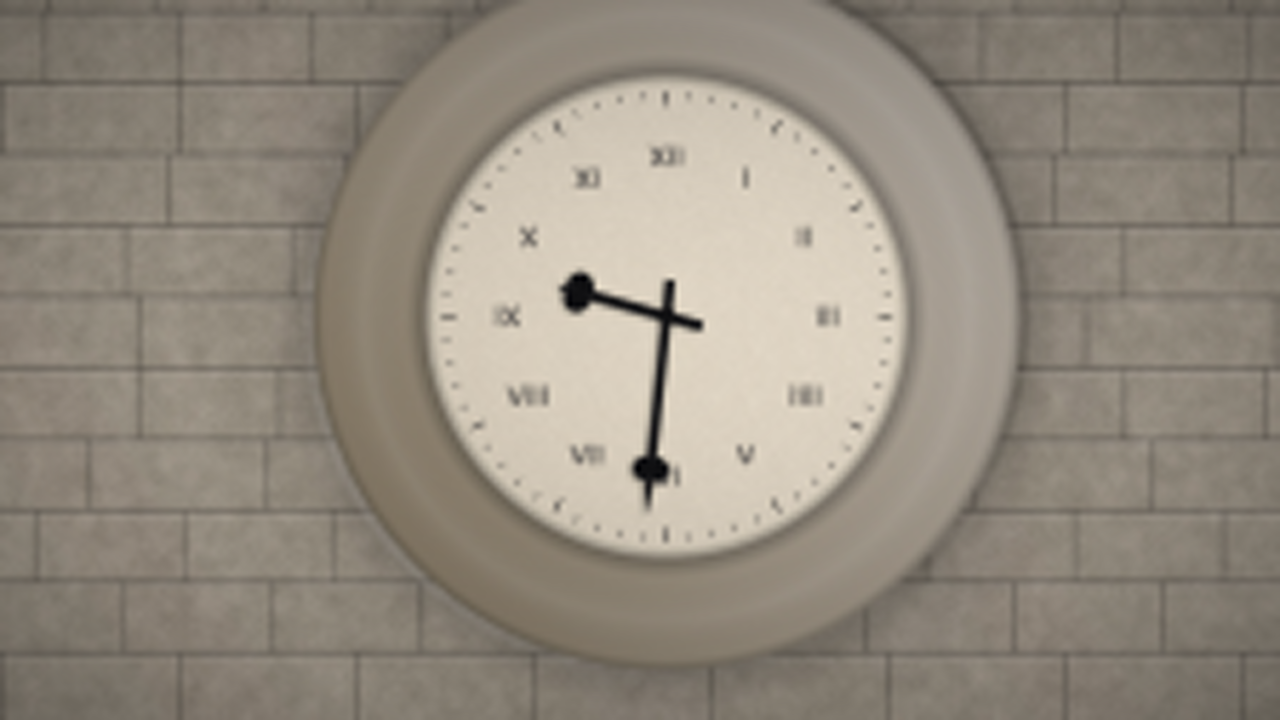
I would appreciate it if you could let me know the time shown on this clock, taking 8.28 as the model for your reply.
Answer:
9.31
